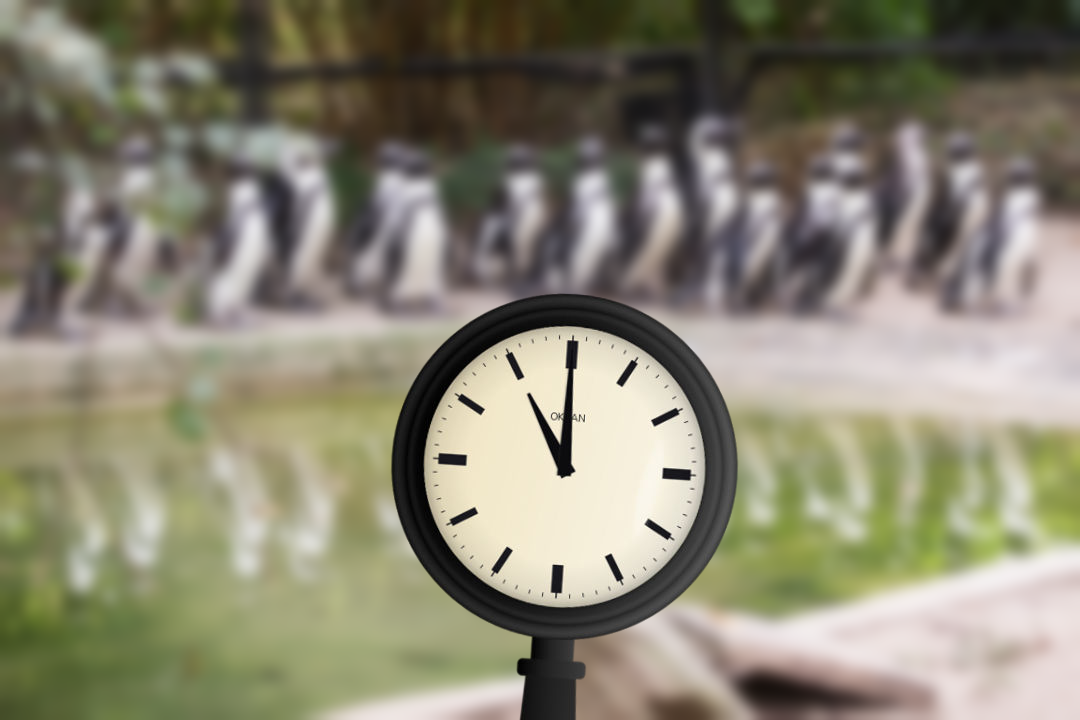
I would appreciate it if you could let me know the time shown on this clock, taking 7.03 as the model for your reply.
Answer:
11.00
